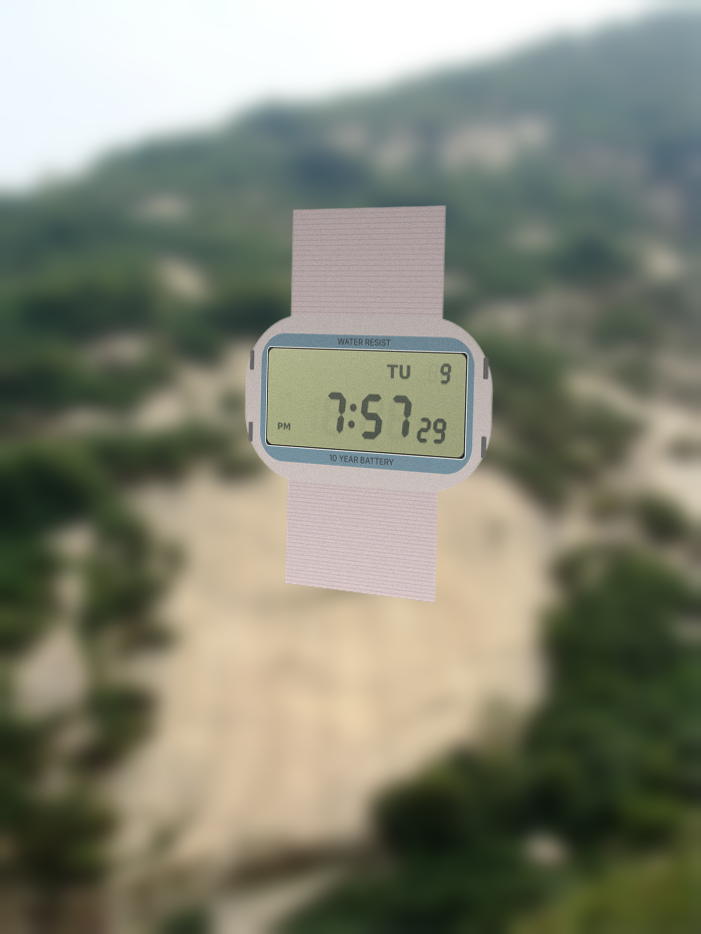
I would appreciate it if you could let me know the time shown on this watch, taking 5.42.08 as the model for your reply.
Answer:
7.57.29
